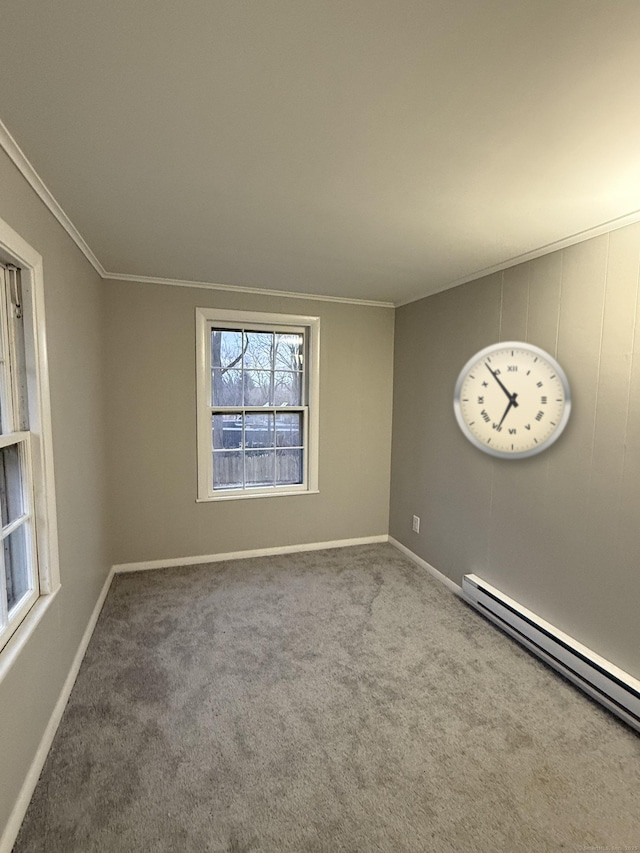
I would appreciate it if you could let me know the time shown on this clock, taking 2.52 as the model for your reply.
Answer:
6.54
